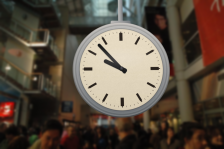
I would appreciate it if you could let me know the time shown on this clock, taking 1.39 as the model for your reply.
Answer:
9.53
